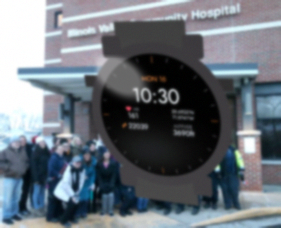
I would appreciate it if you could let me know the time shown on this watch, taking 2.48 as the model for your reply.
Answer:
10.30
